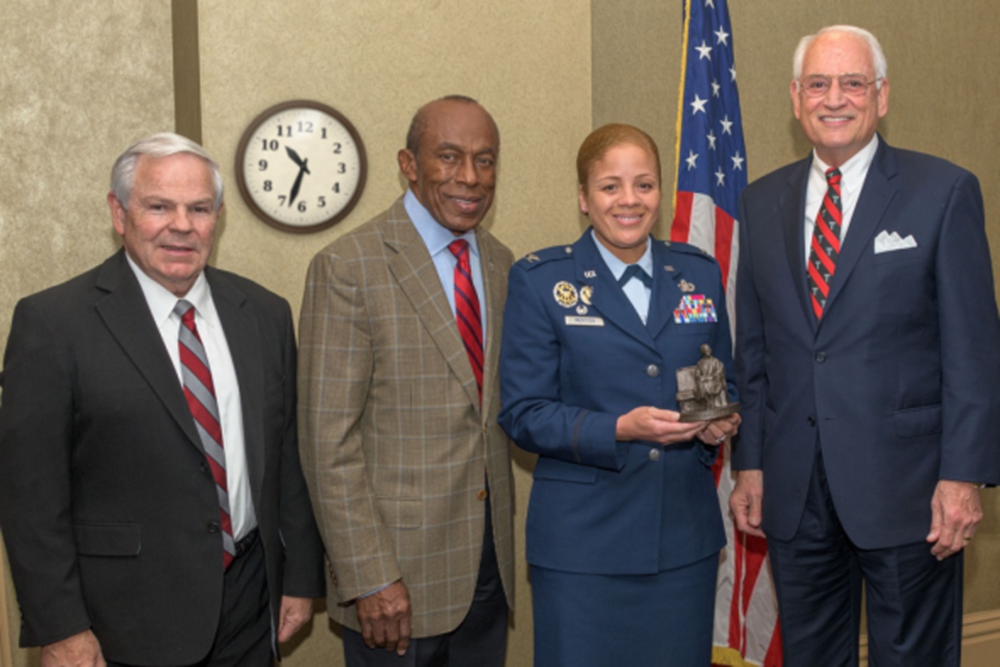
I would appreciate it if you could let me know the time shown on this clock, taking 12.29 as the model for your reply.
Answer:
10.33
